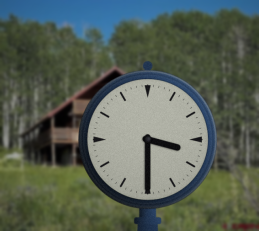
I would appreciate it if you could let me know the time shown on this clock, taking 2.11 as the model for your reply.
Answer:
3.30
